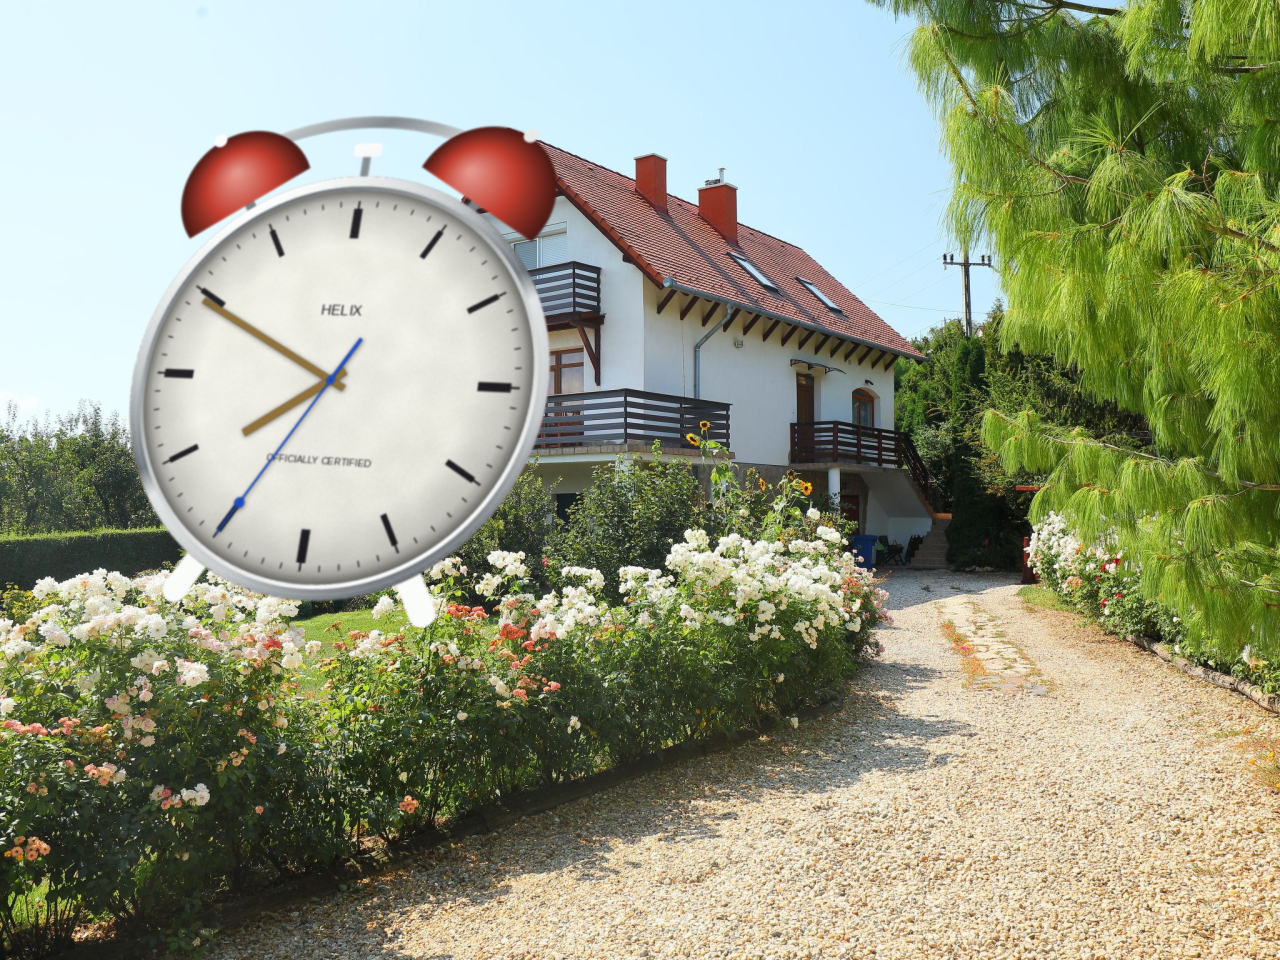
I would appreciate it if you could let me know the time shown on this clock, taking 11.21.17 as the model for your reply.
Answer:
7.49.35
